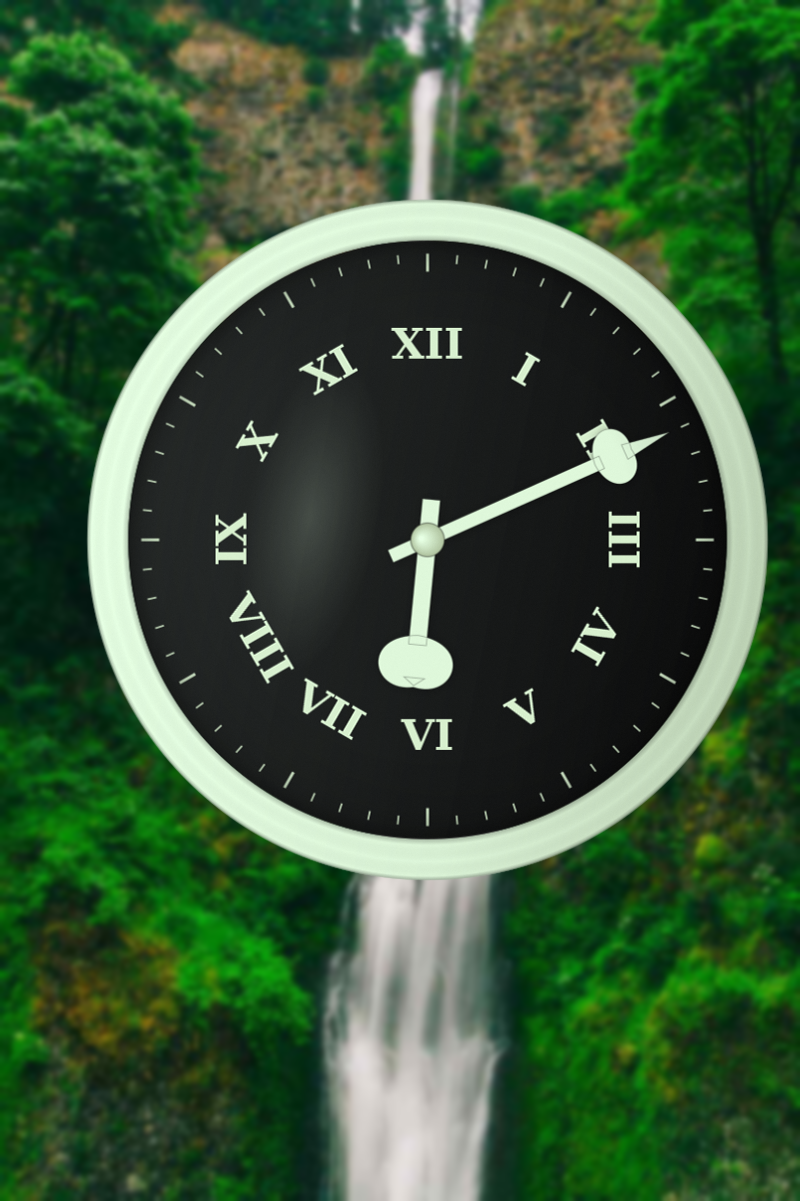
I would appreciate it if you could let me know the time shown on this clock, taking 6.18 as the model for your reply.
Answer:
6.11
